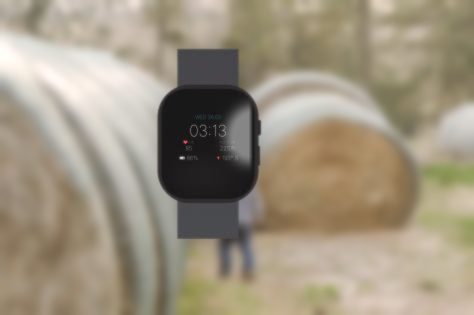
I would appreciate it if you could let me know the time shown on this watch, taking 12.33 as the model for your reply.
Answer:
3.13
